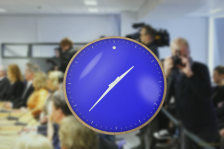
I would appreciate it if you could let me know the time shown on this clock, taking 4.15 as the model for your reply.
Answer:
1.37
